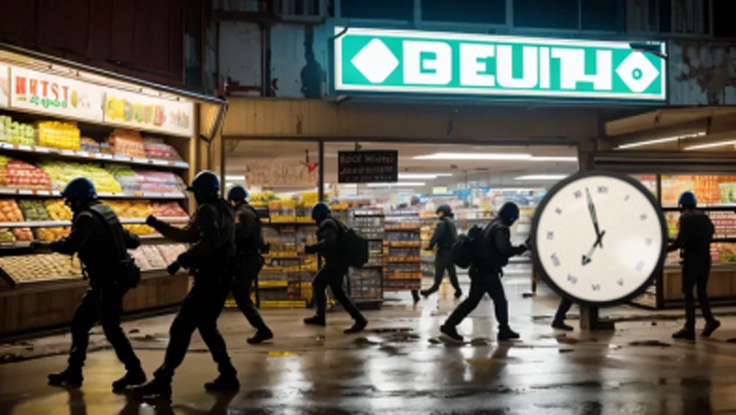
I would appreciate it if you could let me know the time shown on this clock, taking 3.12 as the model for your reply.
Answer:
6.57
